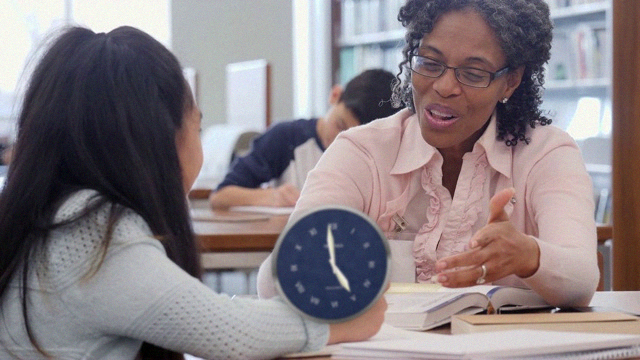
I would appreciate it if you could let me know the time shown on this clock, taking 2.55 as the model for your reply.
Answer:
4.59
